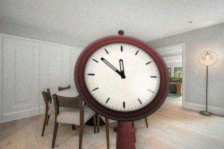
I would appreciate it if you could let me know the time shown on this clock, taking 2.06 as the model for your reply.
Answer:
11.52
